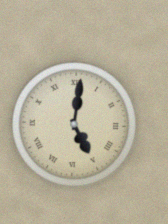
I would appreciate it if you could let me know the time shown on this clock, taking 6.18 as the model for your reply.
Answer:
5.01
